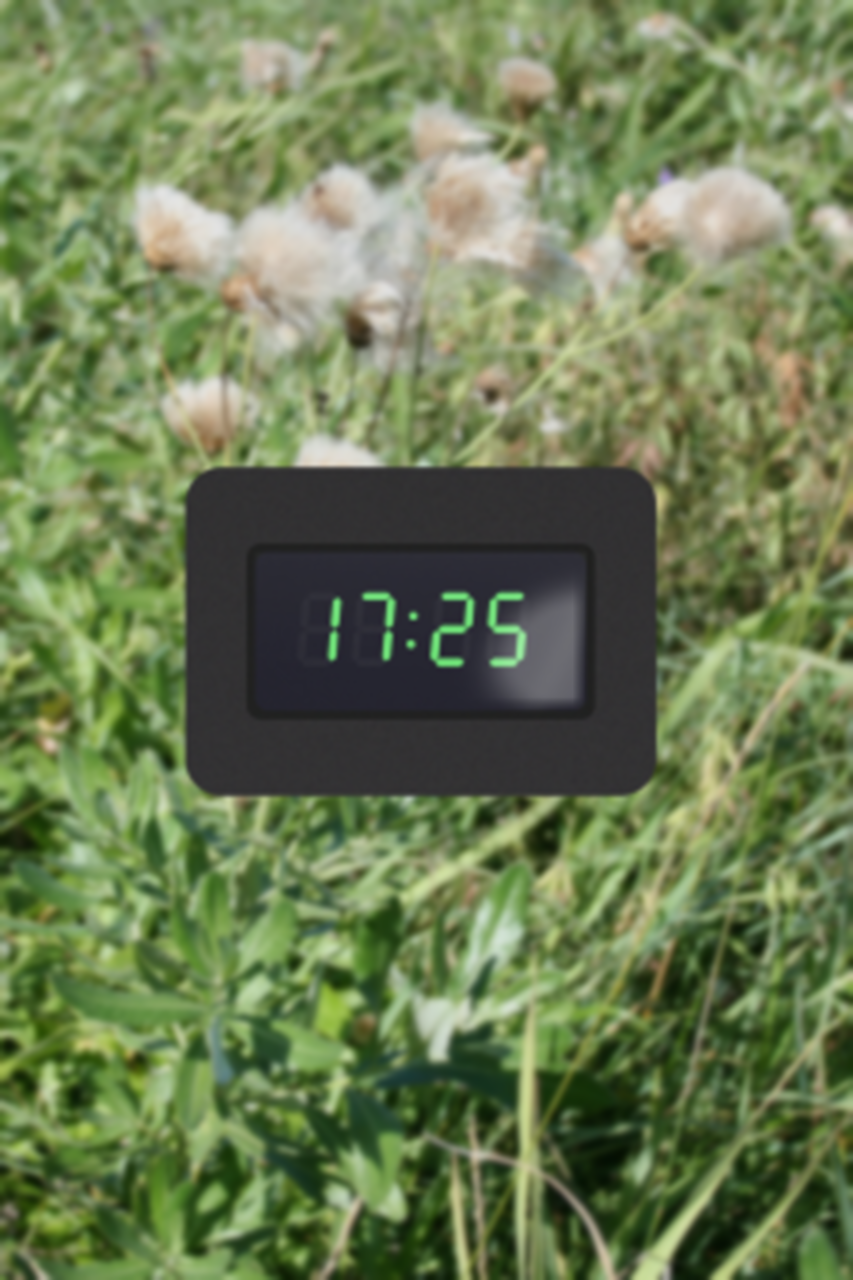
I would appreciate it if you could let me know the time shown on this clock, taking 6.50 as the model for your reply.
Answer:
17.25
